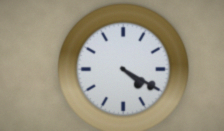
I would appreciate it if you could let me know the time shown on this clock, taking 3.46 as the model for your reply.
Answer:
4.20
